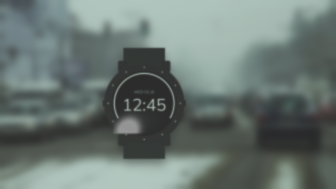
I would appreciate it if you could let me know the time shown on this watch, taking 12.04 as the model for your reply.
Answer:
12.45
